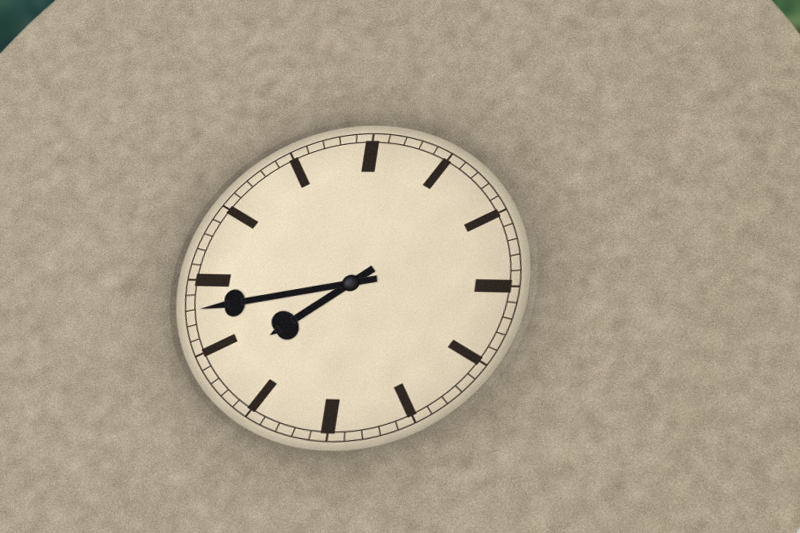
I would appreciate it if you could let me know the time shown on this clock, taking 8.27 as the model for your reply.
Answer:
7.43
